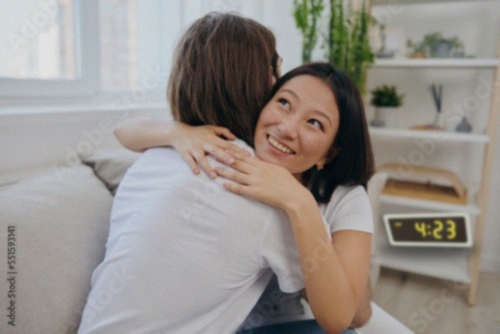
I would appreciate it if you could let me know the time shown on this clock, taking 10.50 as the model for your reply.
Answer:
4.23
